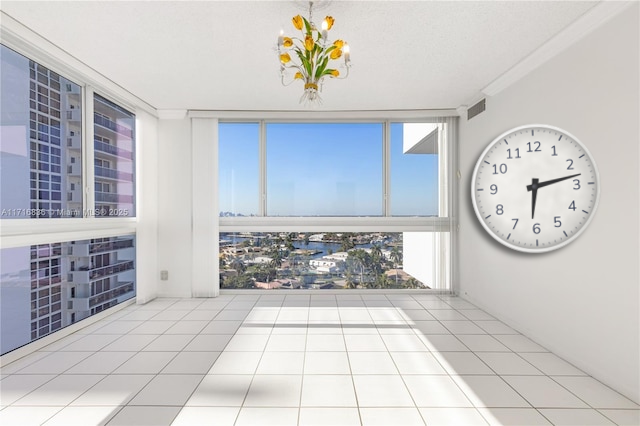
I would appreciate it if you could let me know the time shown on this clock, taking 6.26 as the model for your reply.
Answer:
6.13
